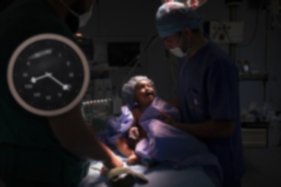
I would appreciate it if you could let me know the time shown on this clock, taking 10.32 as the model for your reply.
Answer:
8.21
